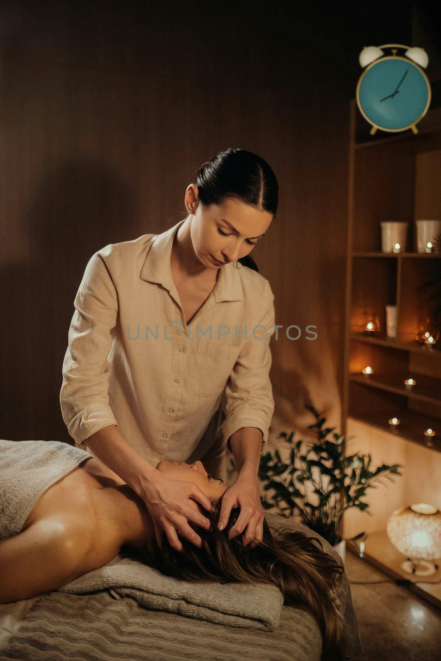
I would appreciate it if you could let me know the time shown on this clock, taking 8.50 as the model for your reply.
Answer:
8.05
